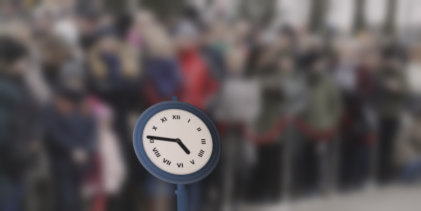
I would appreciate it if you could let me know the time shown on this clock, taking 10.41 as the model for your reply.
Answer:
4.46
